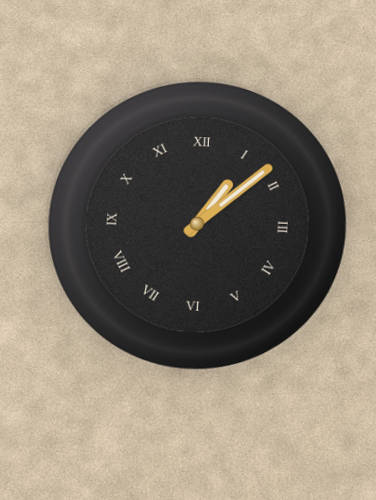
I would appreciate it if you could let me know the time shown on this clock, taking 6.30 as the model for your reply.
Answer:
1.08
